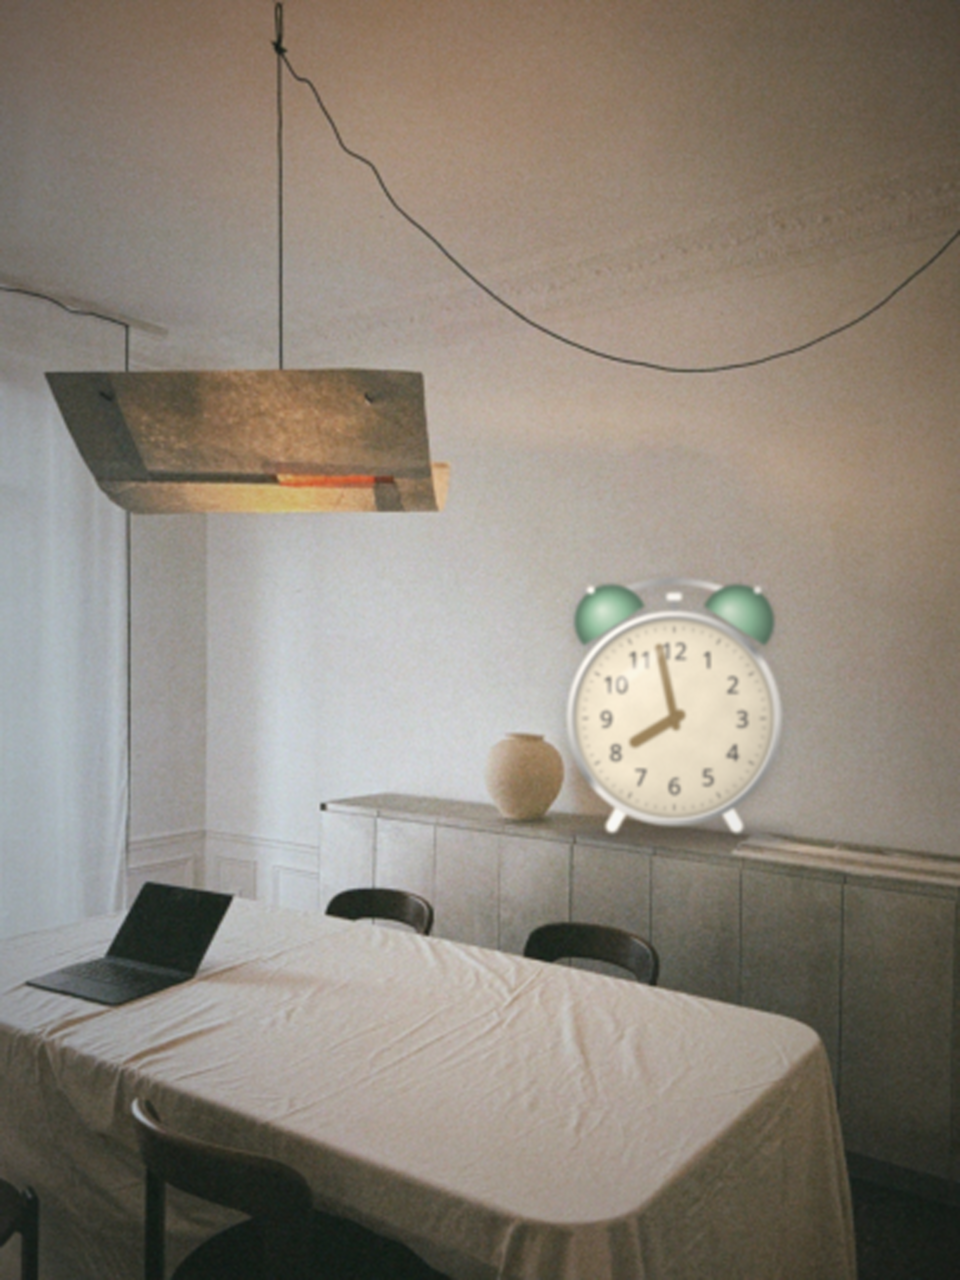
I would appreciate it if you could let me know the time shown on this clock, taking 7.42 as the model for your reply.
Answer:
7.58
